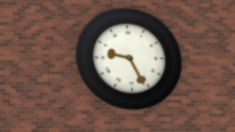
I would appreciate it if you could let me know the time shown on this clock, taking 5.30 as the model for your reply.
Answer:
9.26
